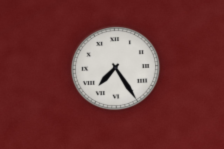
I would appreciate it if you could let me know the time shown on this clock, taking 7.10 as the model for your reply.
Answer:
7.25
